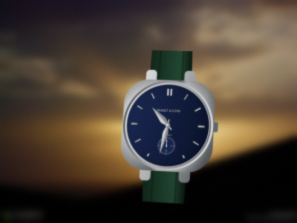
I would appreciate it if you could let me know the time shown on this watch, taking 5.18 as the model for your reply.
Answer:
10.32
